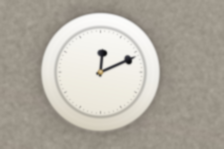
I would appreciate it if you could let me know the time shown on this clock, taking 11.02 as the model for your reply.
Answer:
12.11
